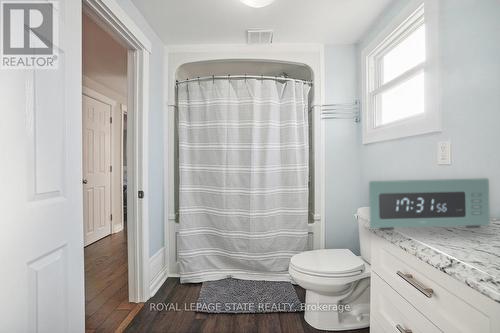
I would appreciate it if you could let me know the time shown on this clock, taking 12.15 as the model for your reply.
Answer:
17.31
